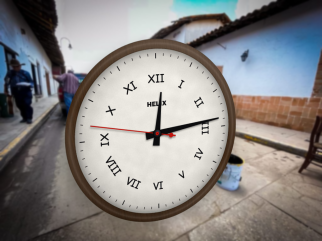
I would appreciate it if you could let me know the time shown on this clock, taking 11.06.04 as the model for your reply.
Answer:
12.13.47
